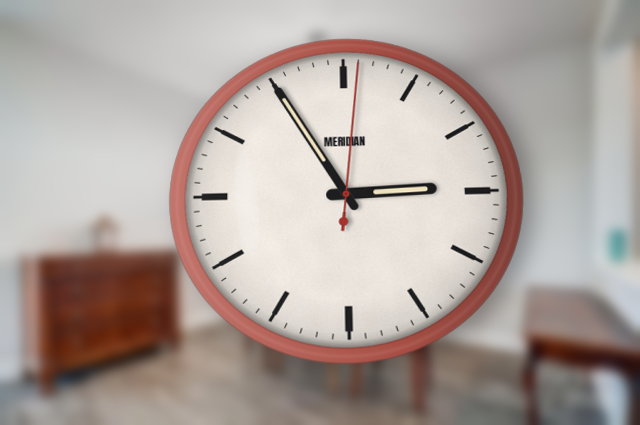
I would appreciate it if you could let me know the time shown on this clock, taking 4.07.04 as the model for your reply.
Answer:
2.55.01
